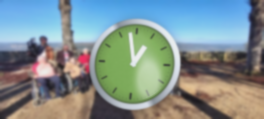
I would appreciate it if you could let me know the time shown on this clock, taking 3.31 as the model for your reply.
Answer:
12.58
